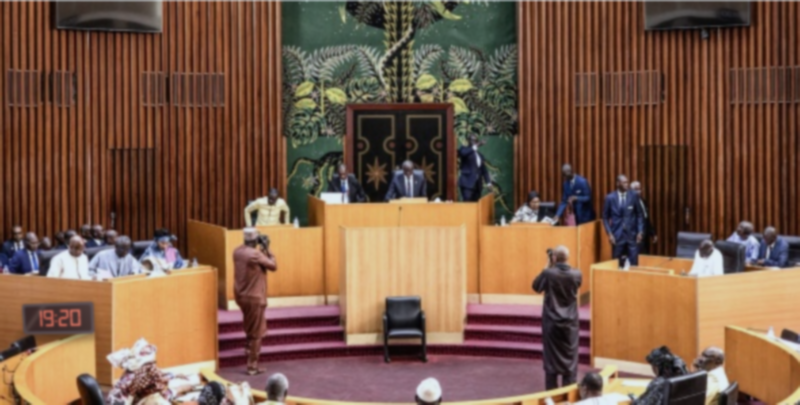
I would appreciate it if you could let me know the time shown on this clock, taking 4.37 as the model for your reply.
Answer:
19.20
